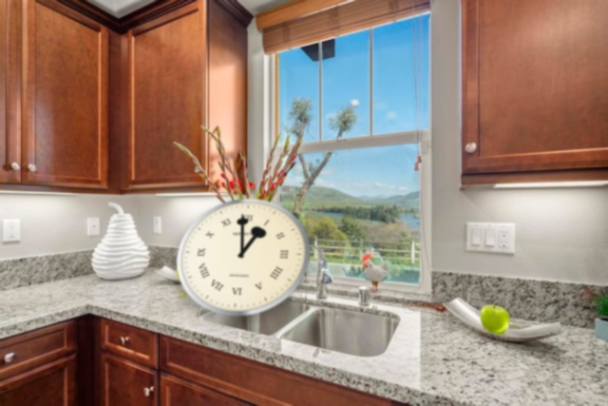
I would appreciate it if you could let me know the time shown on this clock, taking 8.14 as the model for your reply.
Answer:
12.59
